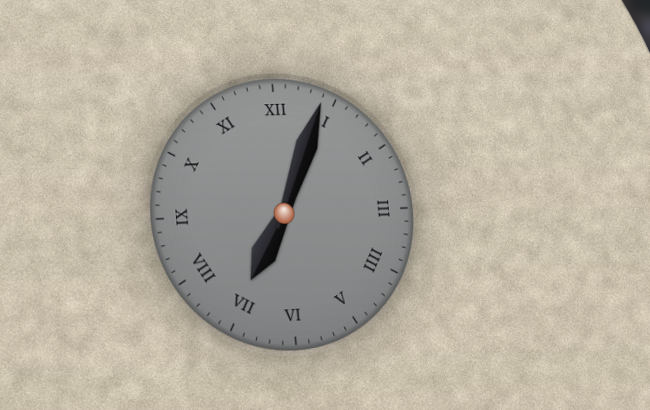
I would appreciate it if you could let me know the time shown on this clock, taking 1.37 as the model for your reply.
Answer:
7.04
